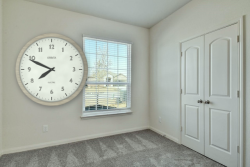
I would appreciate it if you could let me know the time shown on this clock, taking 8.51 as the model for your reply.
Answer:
7.49
